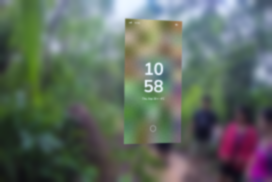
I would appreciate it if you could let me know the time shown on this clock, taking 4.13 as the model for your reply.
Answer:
10.58
